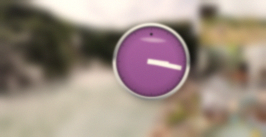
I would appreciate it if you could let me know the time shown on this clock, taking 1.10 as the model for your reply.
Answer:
3.17
